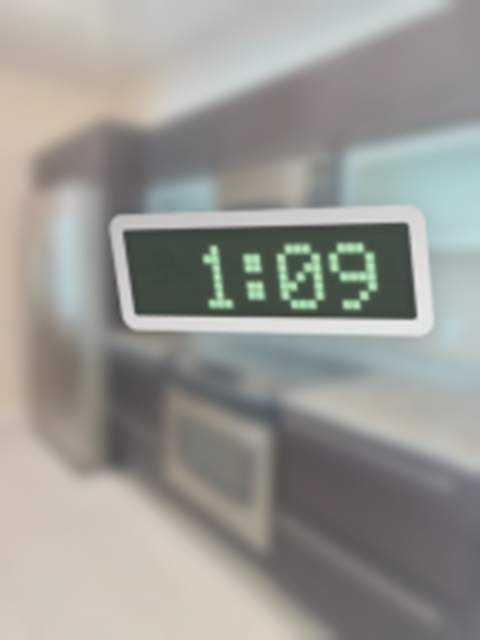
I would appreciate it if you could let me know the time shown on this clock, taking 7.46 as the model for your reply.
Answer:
1.09
